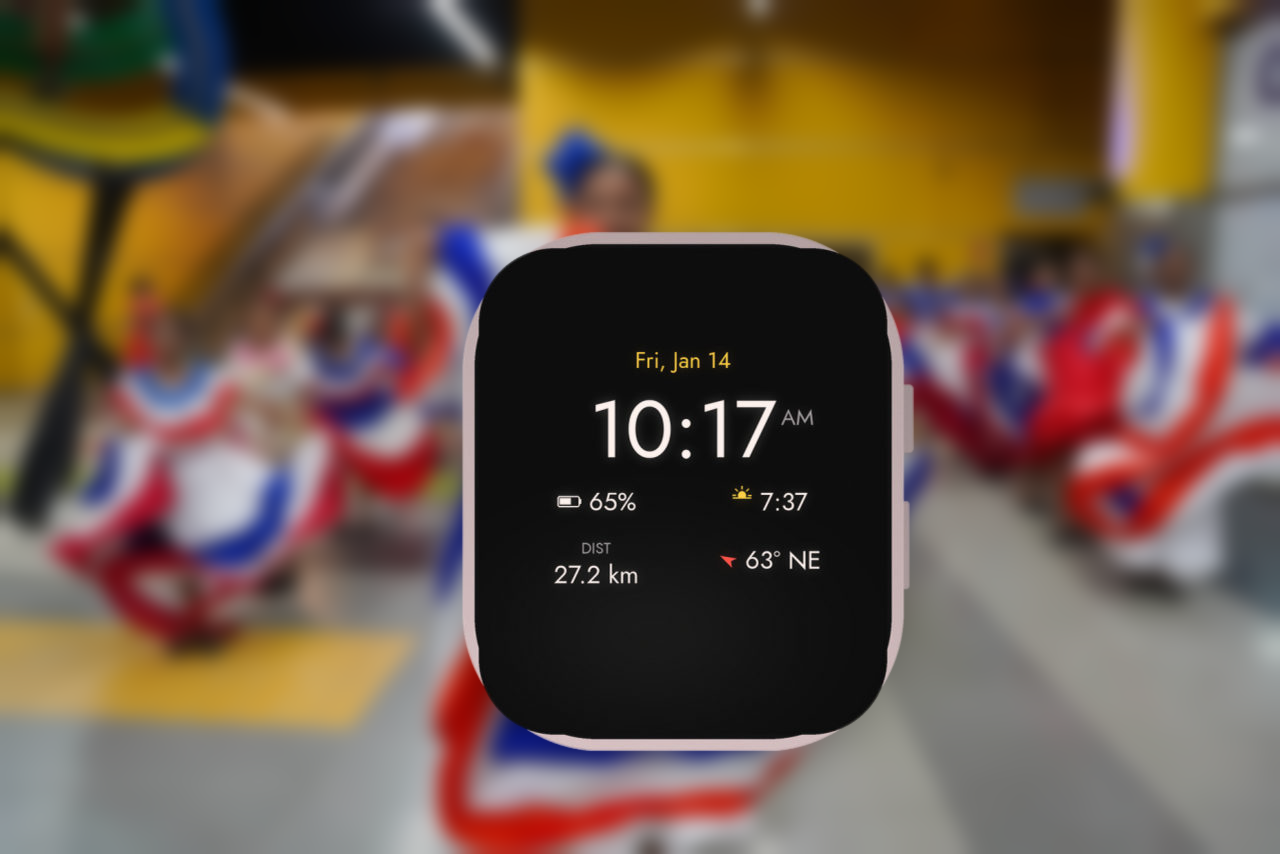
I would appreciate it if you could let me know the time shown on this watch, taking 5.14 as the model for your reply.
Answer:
10.17
